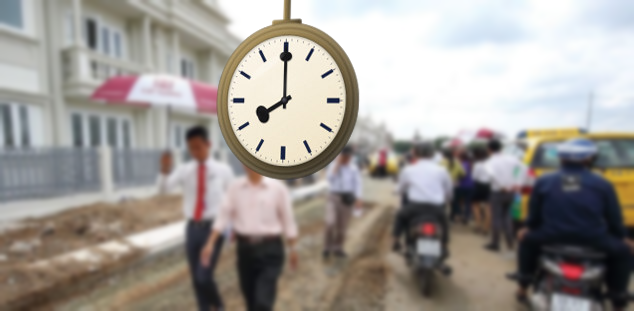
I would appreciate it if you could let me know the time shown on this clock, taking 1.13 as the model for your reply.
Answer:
8.00
